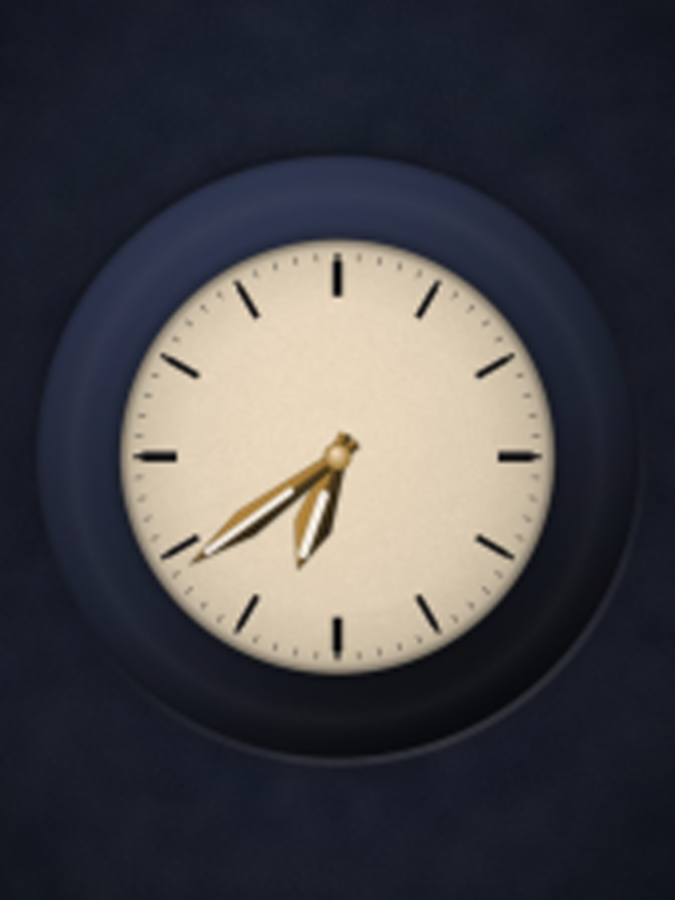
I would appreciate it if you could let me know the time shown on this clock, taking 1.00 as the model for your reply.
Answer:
6.39
